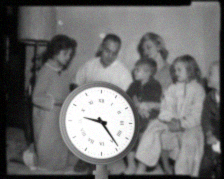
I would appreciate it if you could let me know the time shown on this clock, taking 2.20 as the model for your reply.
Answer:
9.24
